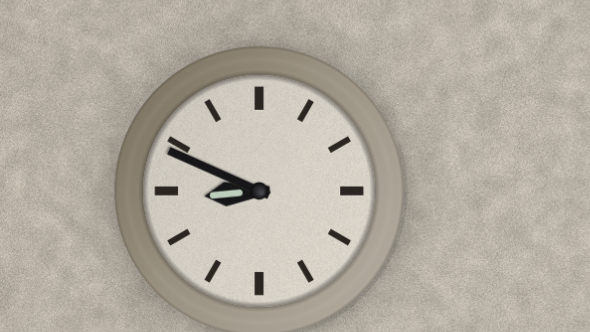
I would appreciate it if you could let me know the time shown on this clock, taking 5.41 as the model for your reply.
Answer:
8.49
